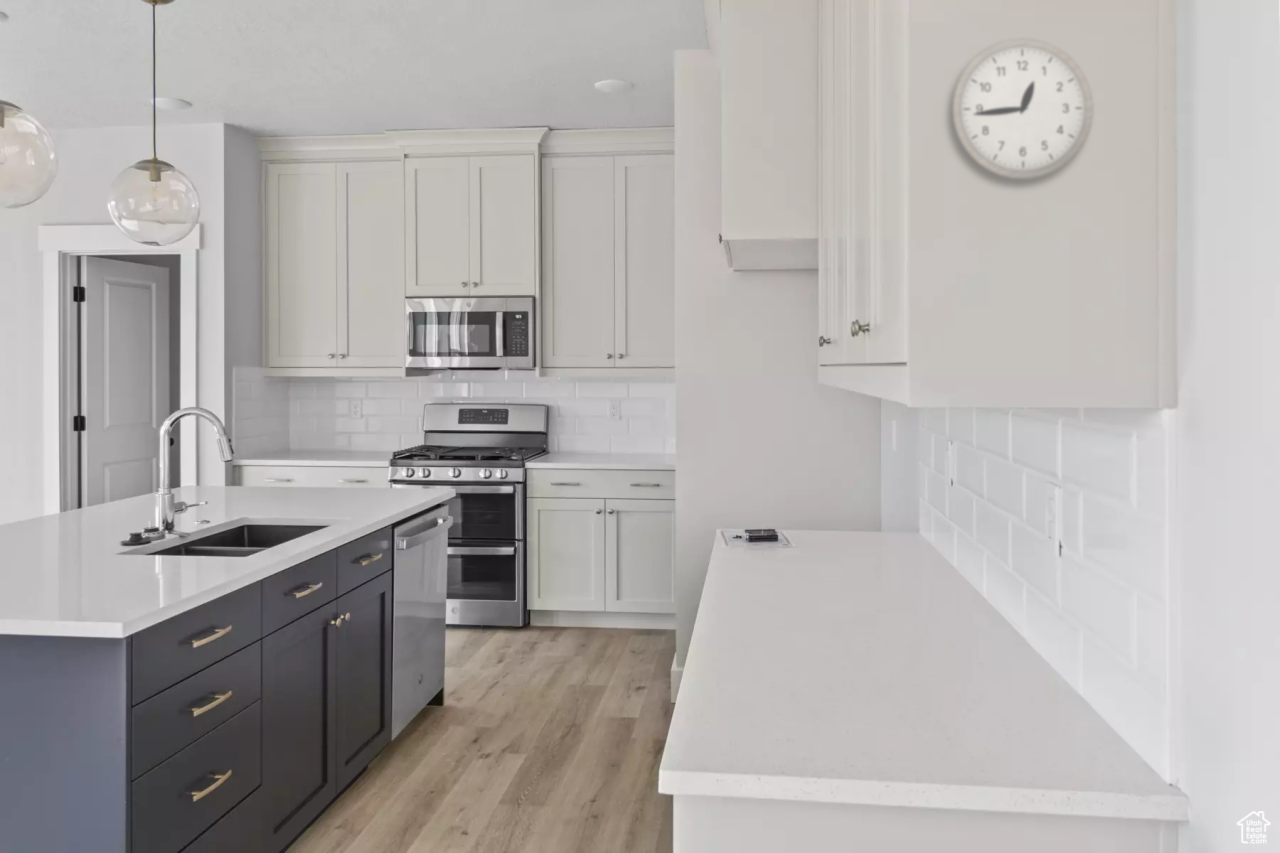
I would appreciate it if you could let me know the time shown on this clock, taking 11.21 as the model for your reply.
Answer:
12.44
